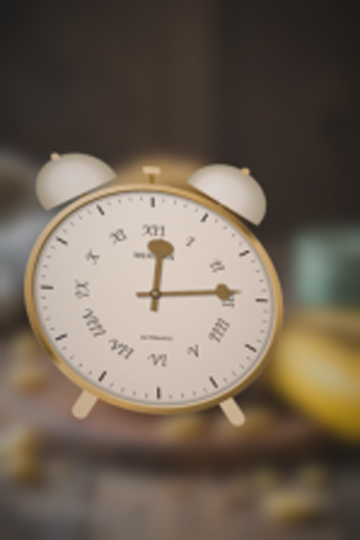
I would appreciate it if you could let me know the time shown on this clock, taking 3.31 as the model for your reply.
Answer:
12.14
